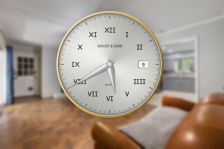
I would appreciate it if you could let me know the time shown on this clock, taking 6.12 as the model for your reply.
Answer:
5.40
